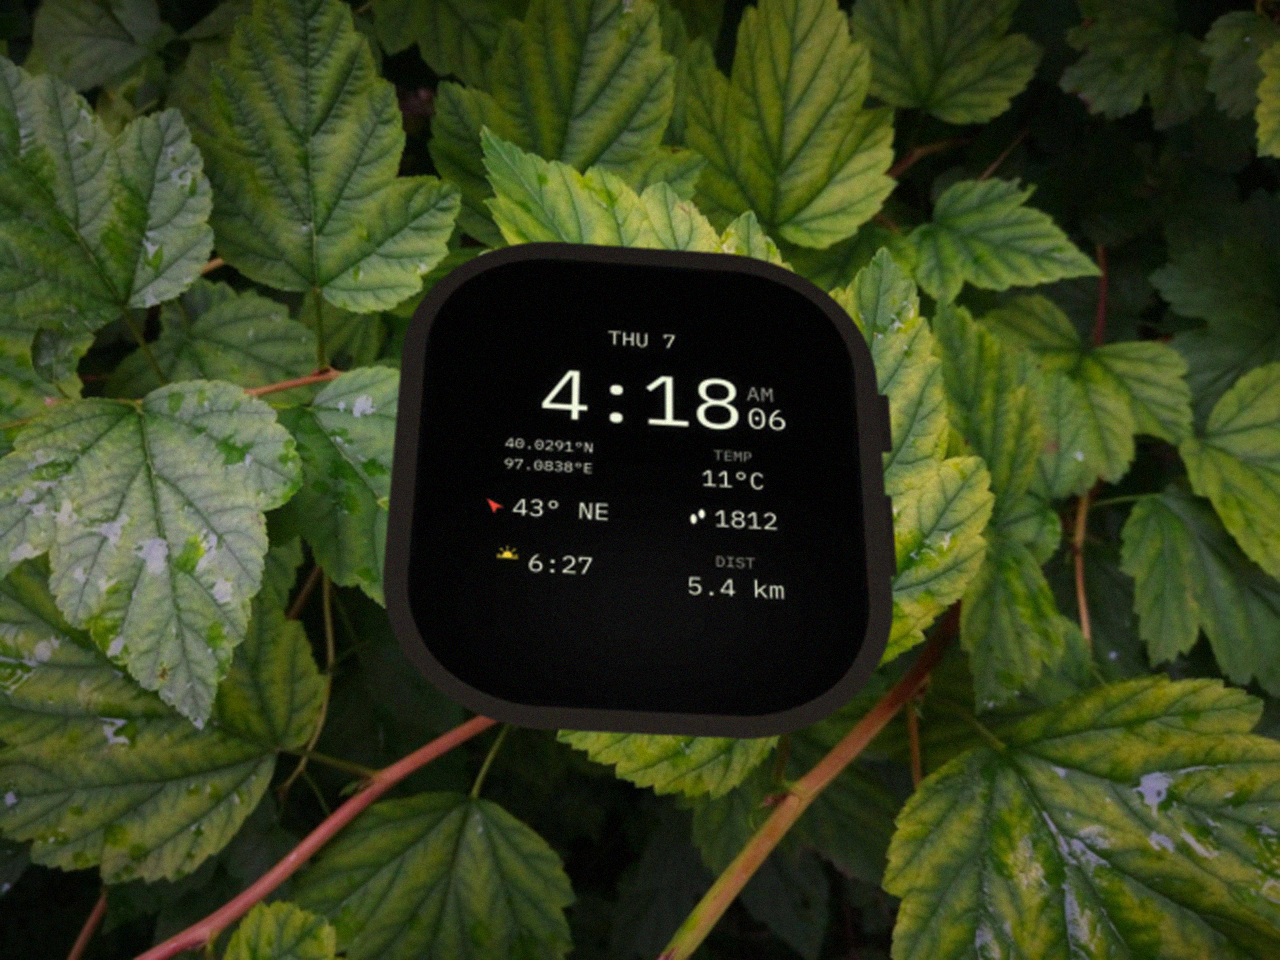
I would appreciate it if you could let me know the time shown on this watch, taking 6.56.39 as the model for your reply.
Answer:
4.18.06
